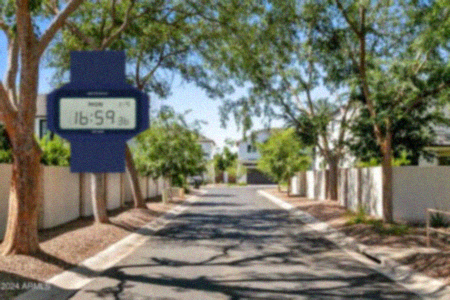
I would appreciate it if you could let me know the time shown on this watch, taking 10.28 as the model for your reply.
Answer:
16.59
